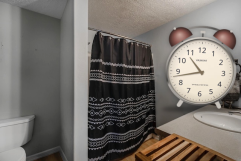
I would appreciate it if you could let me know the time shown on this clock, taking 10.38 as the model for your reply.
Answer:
10.43
